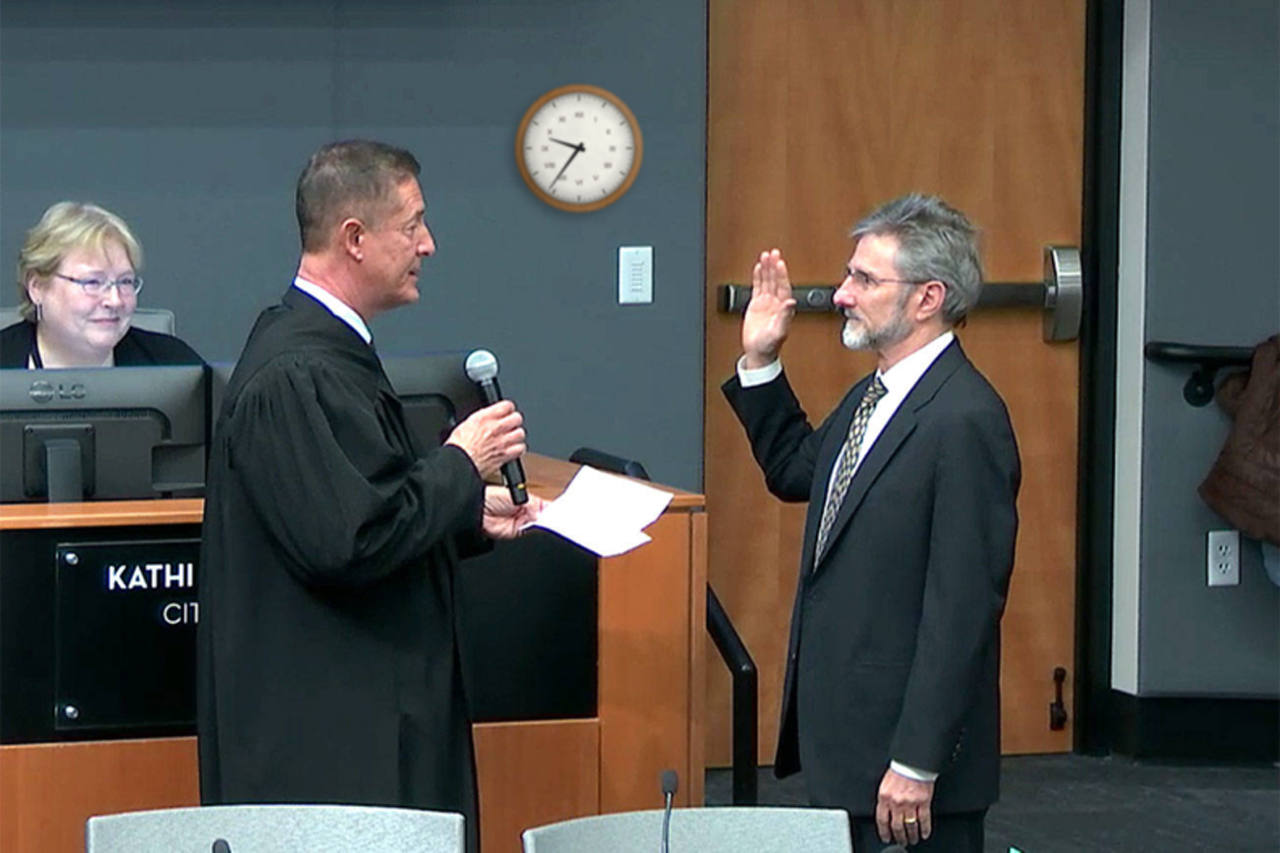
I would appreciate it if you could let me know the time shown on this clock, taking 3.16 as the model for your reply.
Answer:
9.36
